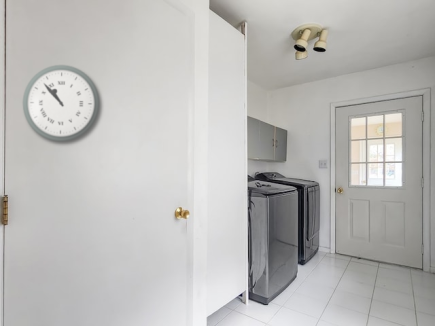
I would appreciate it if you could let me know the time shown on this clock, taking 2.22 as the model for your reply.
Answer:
10.53
